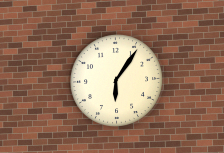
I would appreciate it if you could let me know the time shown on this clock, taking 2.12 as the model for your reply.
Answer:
6.06
